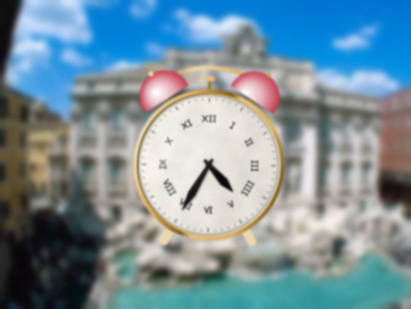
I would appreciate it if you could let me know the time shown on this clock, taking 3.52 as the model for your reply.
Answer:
4.35
